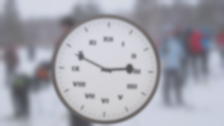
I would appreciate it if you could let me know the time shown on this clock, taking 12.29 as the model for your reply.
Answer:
2.49
